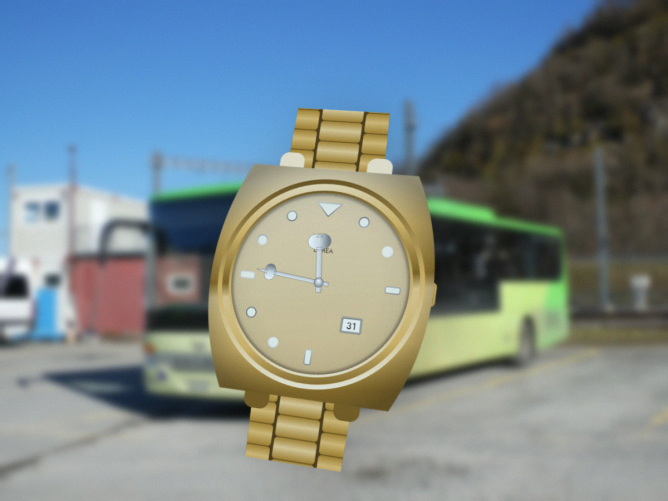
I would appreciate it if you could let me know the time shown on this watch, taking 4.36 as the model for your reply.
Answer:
11.46
